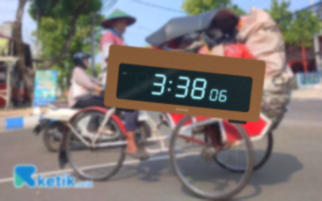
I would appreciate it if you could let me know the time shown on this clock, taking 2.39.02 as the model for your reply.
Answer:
3.38.06
